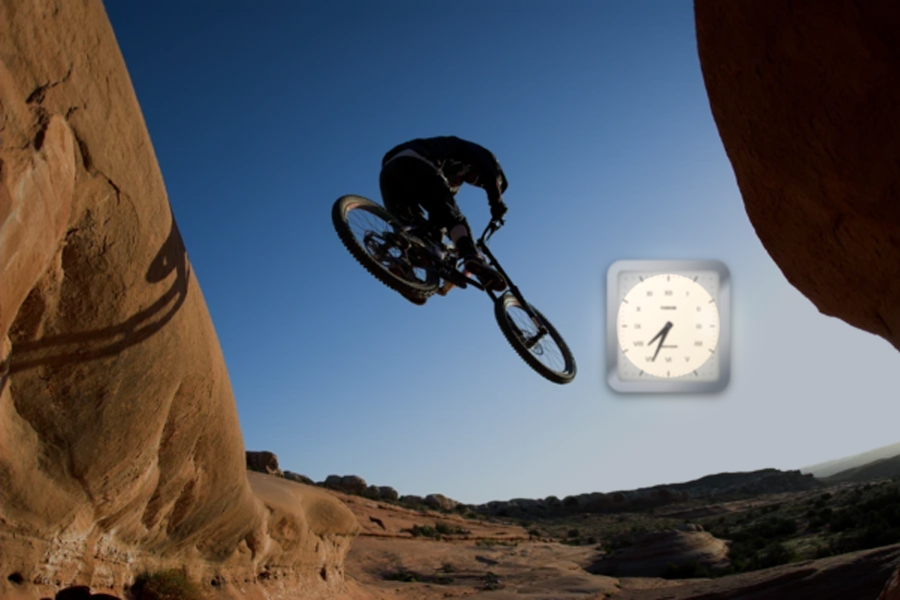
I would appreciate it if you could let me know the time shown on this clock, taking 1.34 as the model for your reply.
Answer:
7.34
